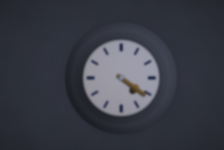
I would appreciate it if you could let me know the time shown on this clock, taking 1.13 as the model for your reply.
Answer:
4.21
